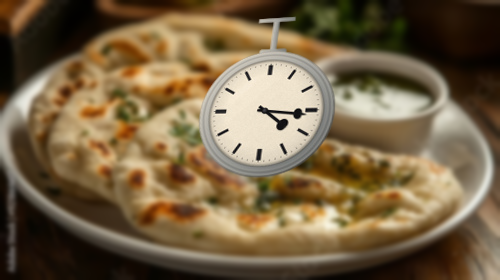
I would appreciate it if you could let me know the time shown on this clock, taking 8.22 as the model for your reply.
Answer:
4.16
